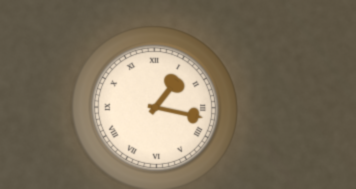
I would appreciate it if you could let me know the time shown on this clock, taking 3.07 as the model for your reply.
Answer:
1.17
